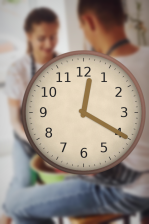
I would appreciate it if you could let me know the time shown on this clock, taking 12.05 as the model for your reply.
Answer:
12.20
